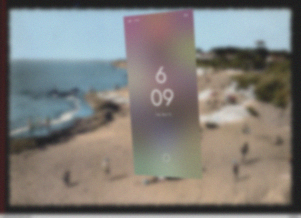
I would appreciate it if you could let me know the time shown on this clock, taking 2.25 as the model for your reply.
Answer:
6.09
